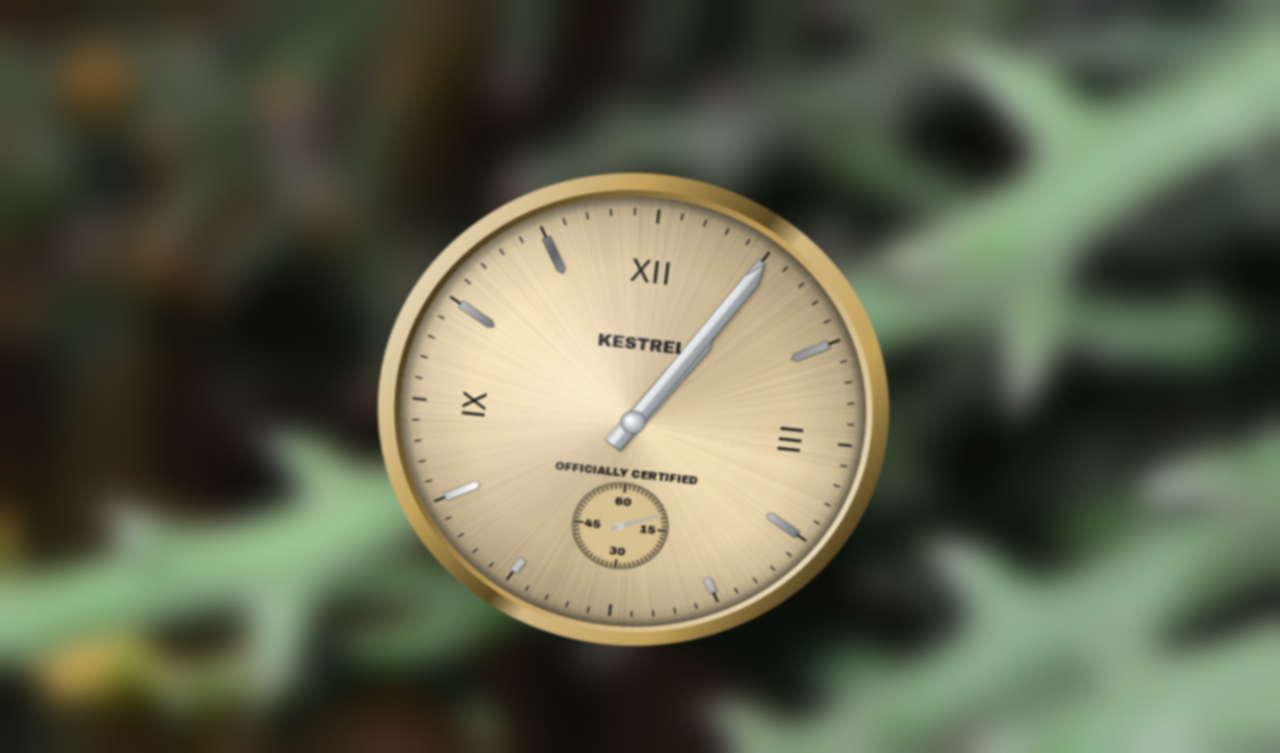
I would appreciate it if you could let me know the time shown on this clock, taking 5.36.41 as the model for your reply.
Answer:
1.05.11
